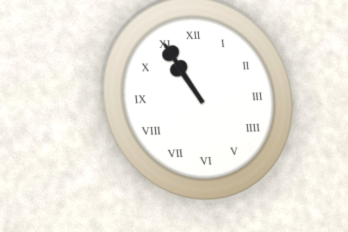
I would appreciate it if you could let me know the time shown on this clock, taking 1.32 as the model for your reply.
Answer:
10.55
